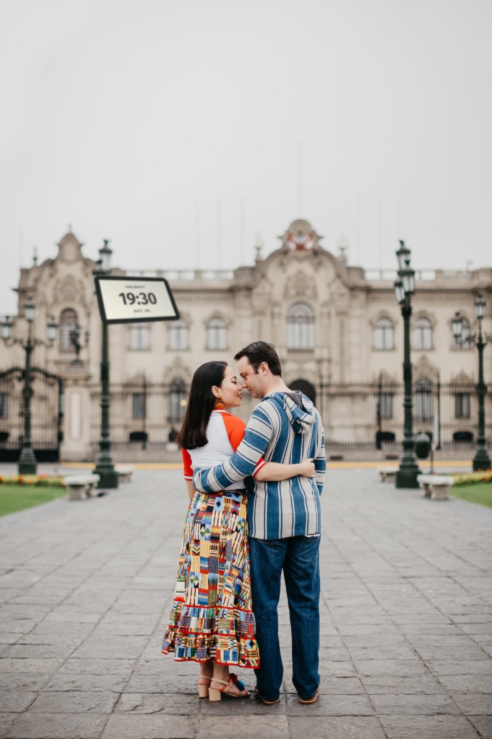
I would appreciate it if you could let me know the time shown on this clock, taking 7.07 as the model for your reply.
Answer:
19.30
